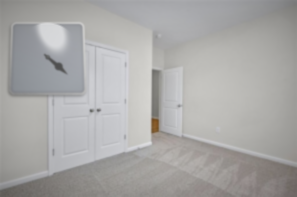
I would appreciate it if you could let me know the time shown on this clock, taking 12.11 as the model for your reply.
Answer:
4.22
